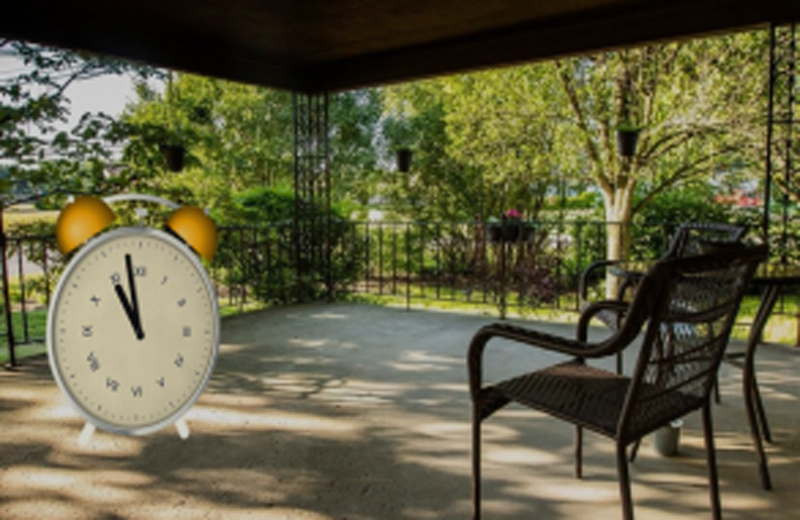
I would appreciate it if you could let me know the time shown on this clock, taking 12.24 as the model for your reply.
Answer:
10.58
